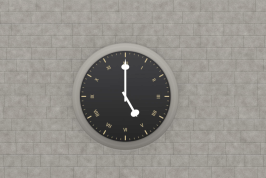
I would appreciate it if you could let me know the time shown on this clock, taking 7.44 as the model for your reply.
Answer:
5.00
